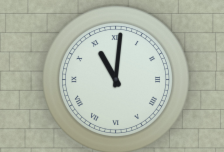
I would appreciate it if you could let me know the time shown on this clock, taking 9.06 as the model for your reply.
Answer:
11.01
